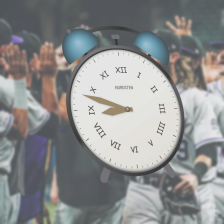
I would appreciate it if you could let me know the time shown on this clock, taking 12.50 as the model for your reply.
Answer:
8.48
